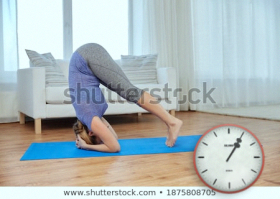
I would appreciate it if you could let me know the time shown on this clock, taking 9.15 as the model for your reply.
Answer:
1.05
